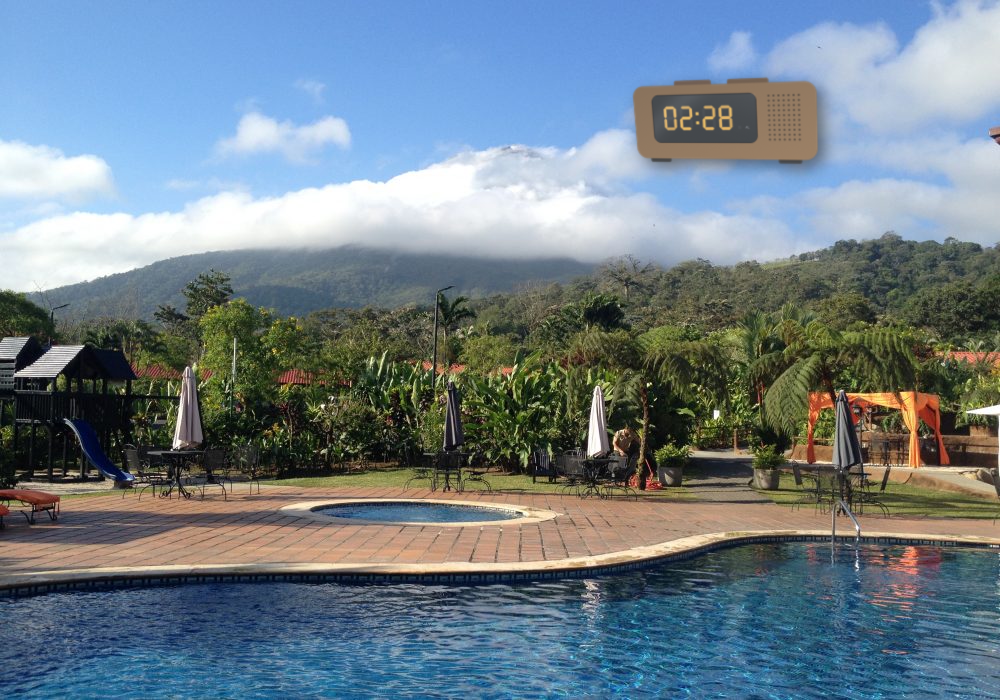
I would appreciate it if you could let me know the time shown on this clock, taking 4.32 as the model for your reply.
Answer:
2.28
